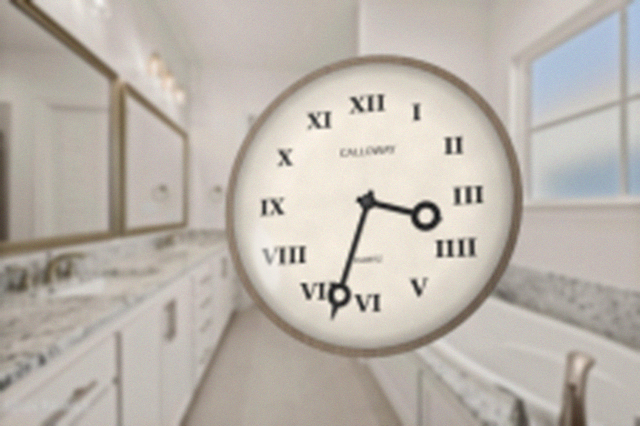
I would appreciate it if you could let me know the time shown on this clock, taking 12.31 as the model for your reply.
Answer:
3.33
